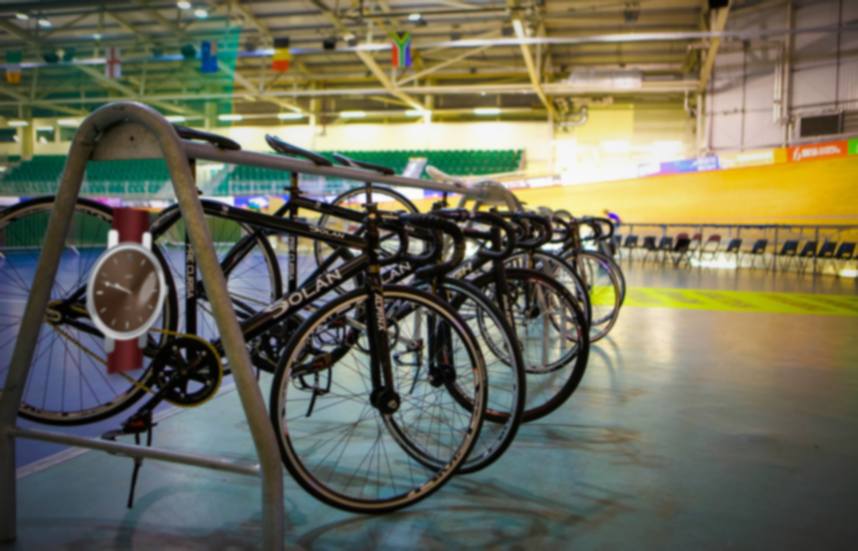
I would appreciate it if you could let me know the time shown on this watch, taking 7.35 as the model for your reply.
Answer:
9.48
